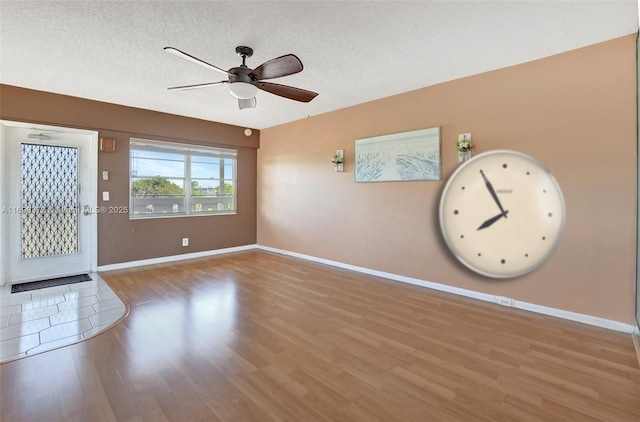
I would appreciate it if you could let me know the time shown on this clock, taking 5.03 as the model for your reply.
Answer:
7.55
